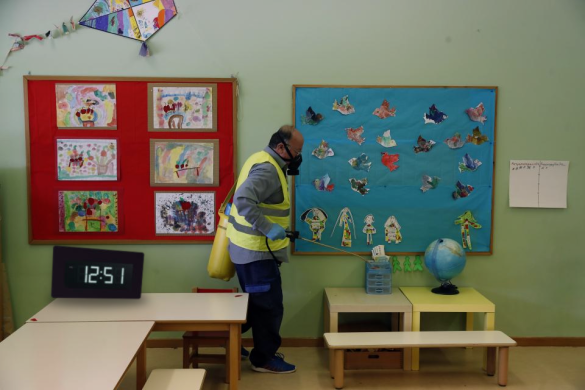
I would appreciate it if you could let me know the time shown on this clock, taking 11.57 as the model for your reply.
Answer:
12.51
